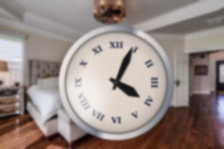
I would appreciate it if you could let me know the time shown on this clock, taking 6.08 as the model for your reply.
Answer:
4.04
